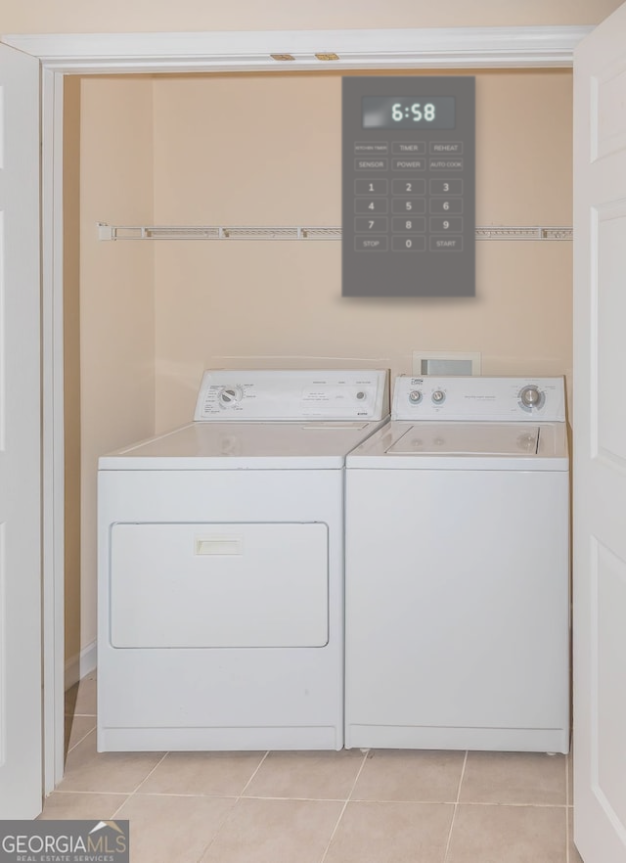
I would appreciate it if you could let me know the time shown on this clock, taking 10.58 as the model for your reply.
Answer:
6.58
